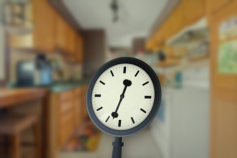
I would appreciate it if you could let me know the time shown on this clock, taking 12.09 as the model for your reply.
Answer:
12.33
